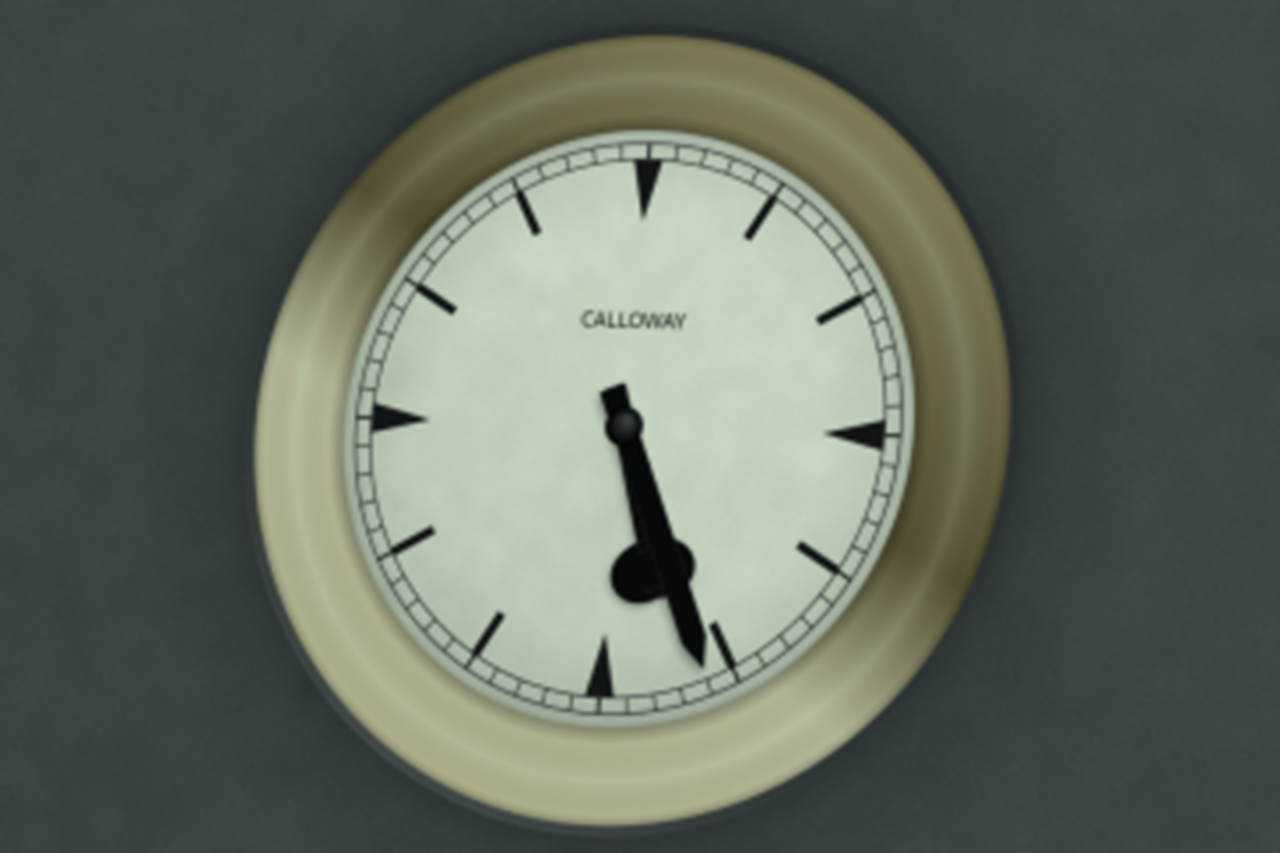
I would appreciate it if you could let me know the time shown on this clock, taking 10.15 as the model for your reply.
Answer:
5.26
